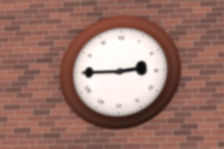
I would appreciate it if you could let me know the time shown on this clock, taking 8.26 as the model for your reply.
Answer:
2.45
